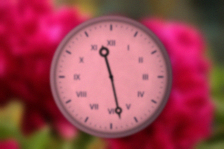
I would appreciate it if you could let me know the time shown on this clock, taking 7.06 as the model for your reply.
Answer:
11.28
